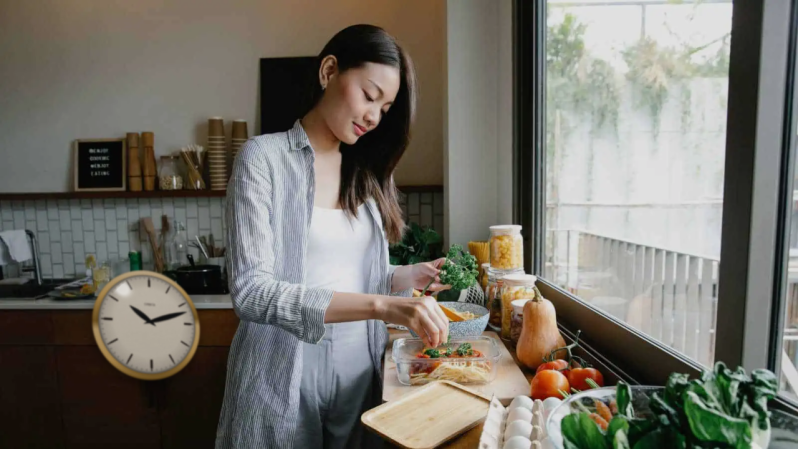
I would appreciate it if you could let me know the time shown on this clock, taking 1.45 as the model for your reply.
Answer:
10.12
